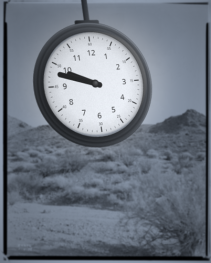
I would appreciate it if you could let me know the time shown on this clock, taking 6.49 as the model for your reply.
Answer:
9.48
